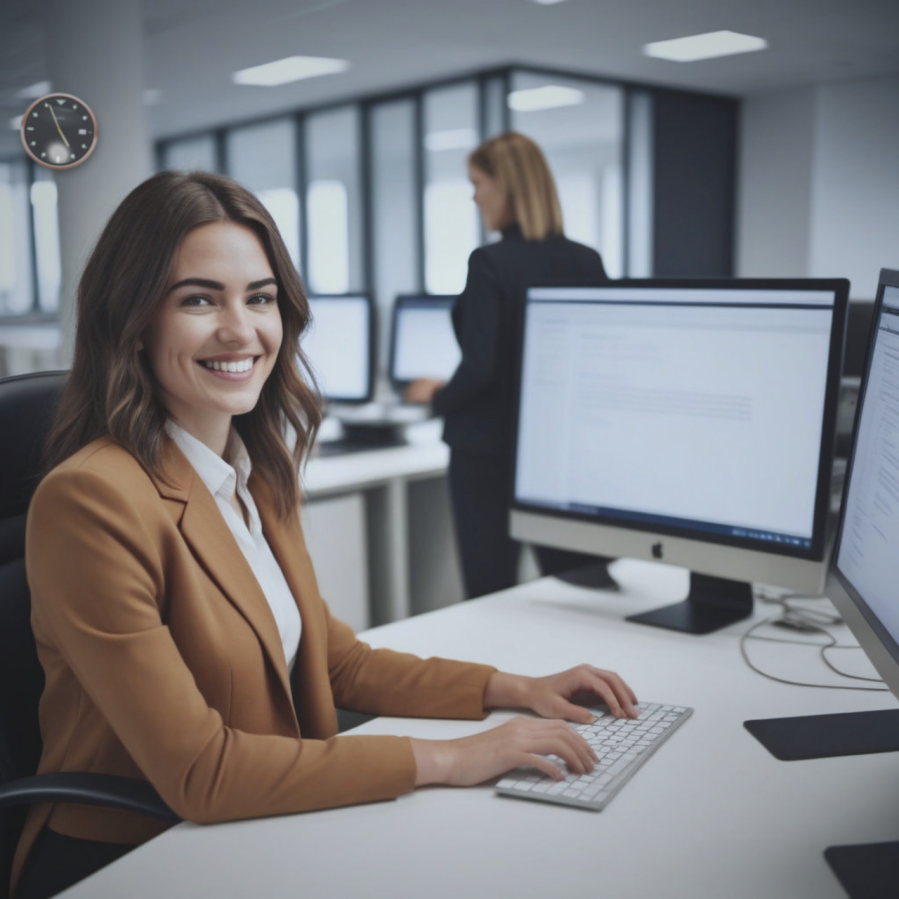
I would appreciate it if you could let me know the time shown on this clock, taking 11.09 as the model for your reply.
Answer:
4.56
